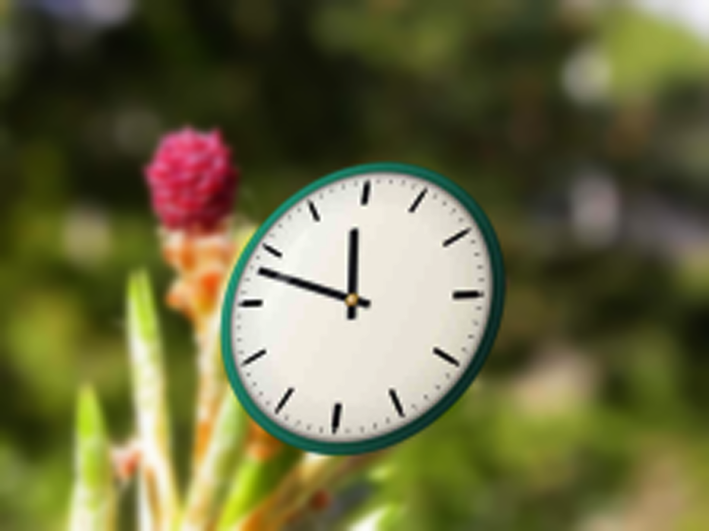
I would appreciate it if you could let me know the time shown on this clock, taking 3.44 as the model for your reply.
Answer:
11.48
